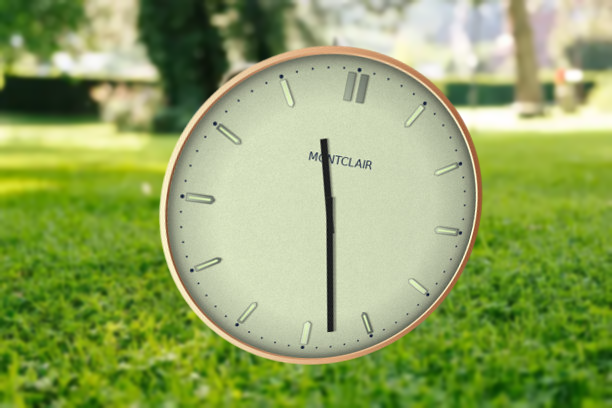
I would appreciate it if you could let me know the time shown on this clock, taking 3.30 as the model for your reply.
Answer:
11.28
